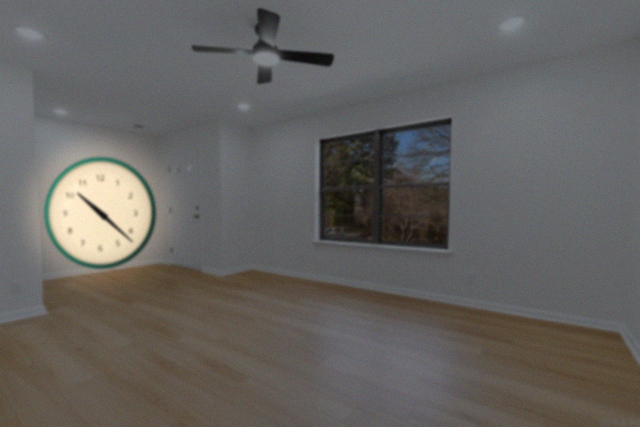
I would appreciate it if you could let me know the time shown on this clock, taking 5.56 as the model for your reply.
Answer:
10.22
